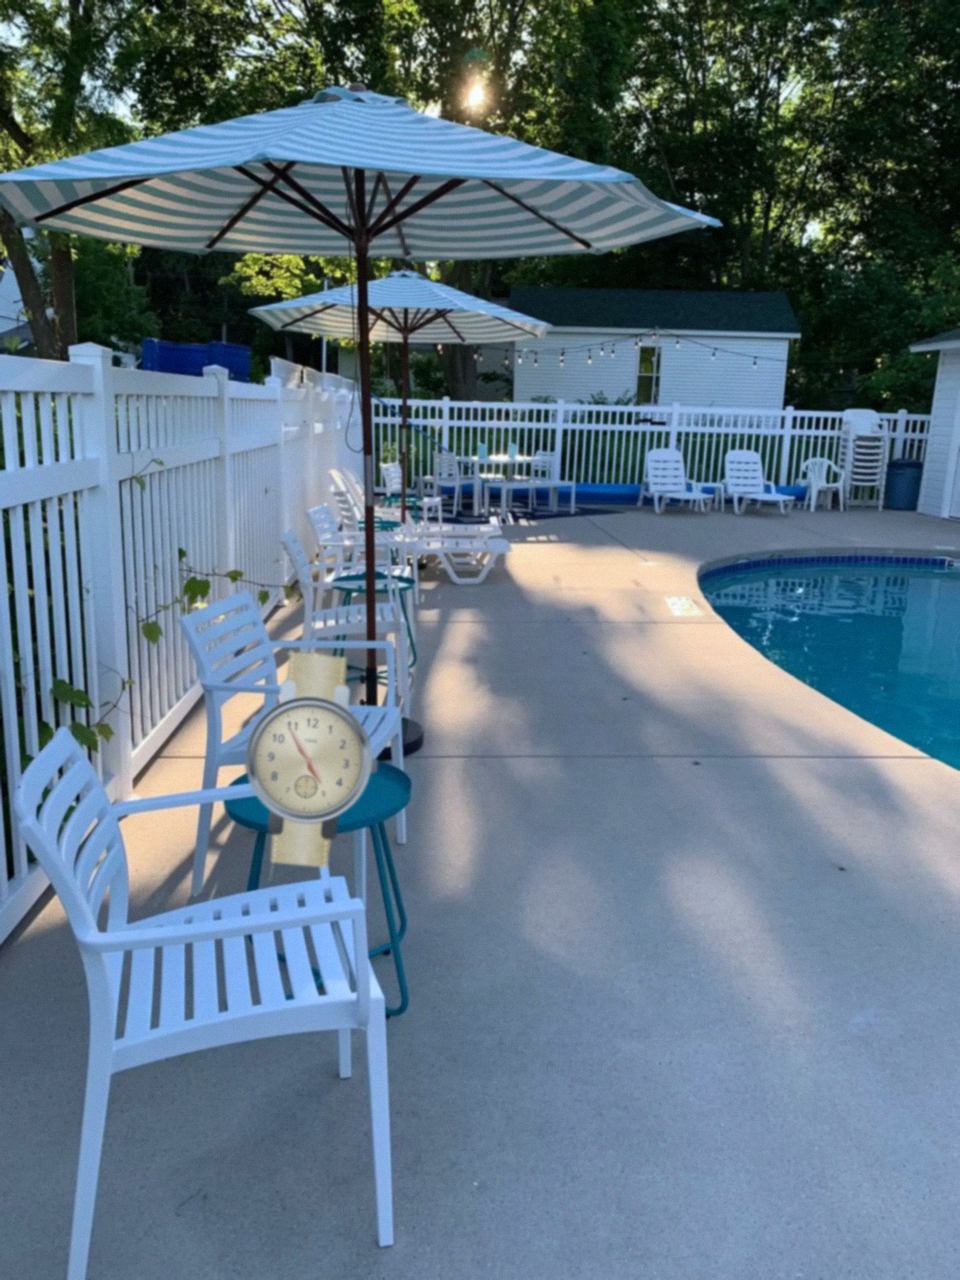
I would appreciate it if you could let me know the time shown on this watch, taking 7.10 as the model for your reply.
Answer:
4.54
